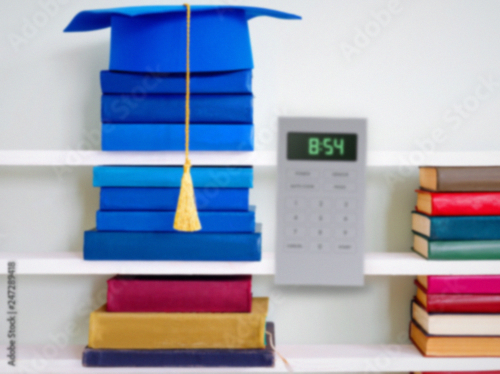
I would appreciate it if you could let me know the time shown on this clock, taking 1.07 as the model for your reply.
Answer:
8.54
